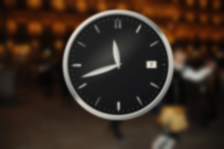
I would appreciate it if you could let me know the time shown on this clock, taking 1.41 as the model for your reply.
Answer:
11.42
